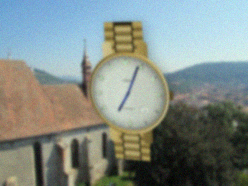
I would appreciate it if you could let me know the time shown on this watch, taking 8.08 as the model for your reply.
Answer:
7.04
